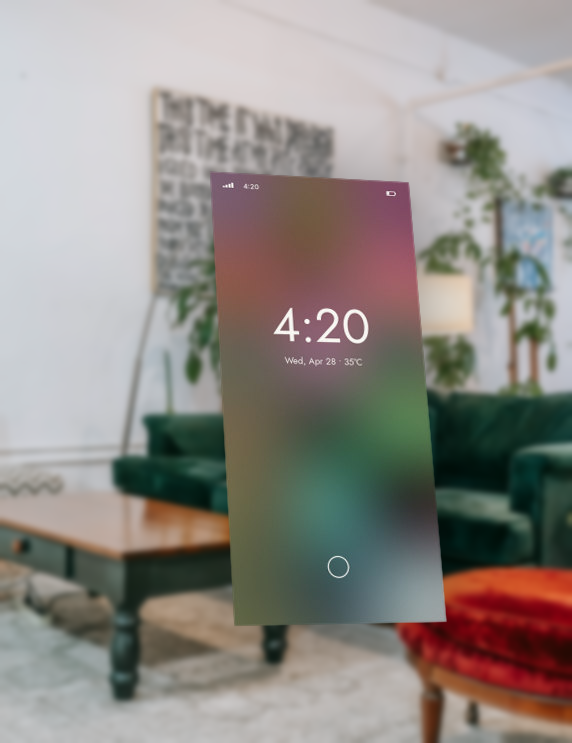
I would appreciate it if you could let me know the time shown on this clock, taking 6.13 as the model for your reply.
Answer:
4.20
